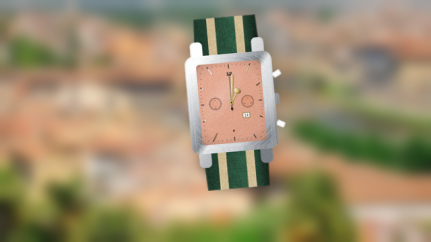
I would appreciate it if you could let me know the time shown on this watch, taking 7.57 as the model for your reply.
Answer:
1.01
